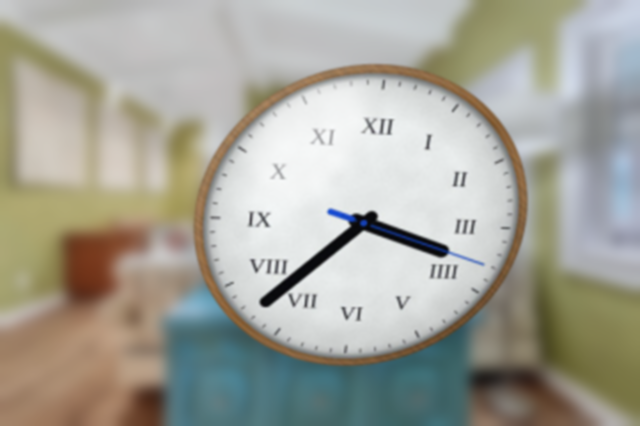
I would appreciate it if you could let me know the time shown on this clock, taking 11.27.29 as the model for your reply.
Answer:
3.37.18
